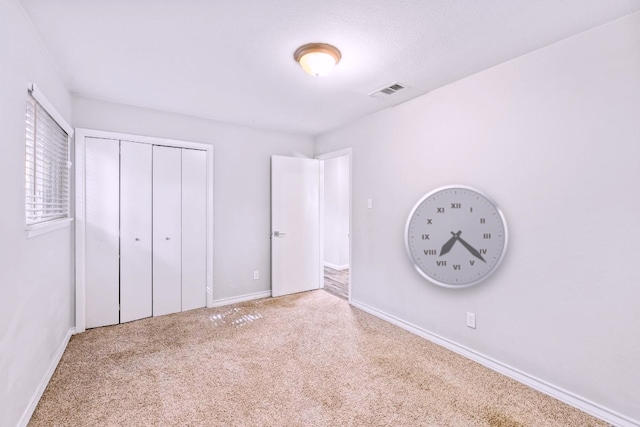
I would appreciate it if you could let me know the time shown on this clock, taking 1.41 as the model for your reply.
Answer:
7.22
